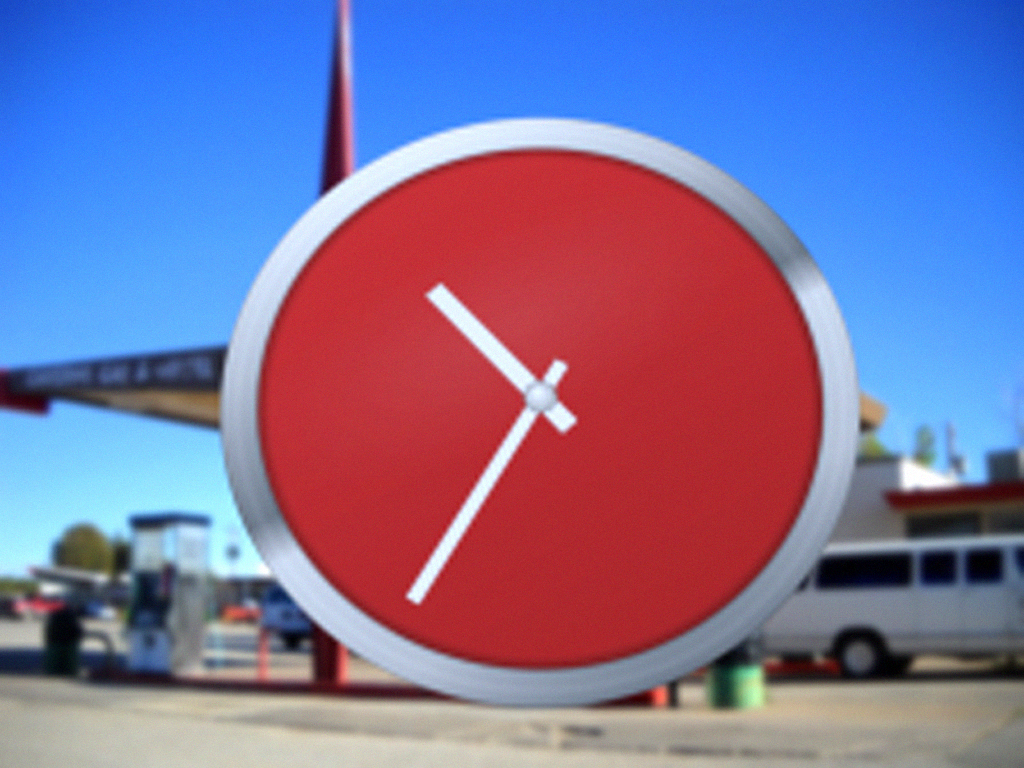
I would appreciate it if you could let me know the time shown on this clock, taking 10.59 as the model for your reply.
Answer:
10.35
